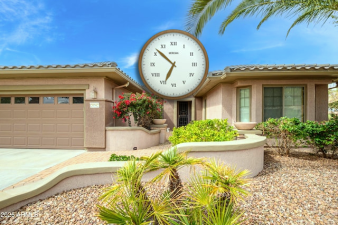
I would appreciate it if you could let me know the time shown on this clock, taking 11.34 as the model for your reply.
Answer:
6.52
